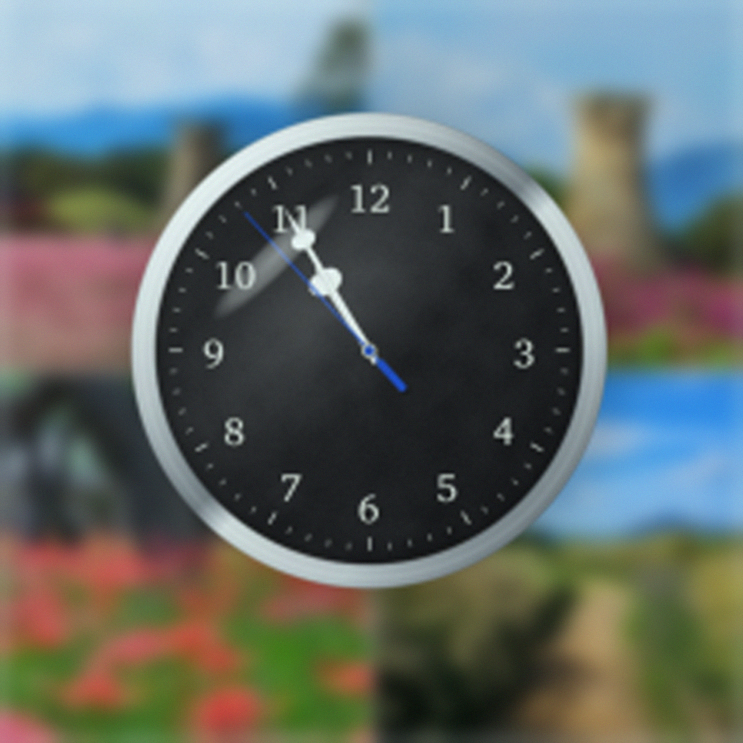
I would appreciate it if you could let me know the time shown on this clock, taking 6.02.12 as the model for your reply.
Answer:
10.54.53
